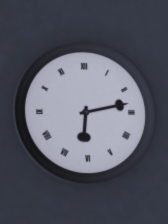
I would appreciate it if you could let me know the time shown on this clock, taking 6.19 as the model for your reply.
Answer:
6.13
